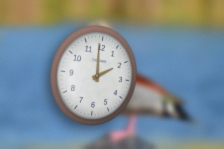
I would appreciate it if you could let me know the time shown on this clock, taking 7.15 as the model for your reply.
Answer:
1.59
